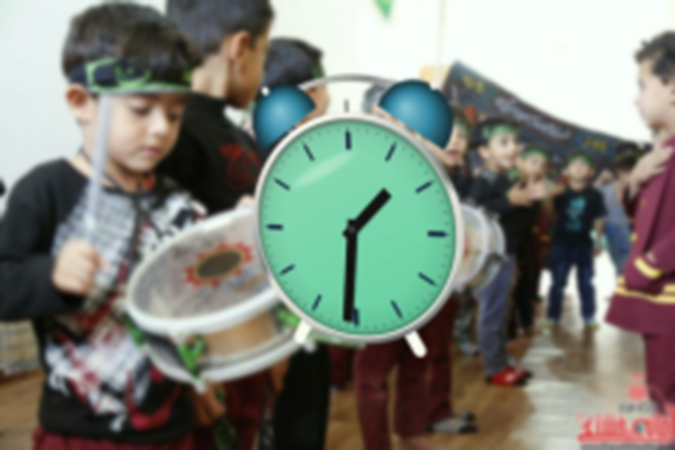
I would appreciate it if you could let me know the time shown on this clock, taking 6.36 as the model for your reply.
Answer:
1.31
